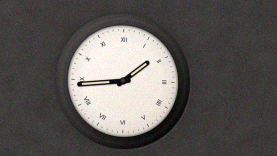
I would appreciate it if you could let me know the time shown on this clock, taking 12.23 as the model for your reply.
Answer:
1.44
